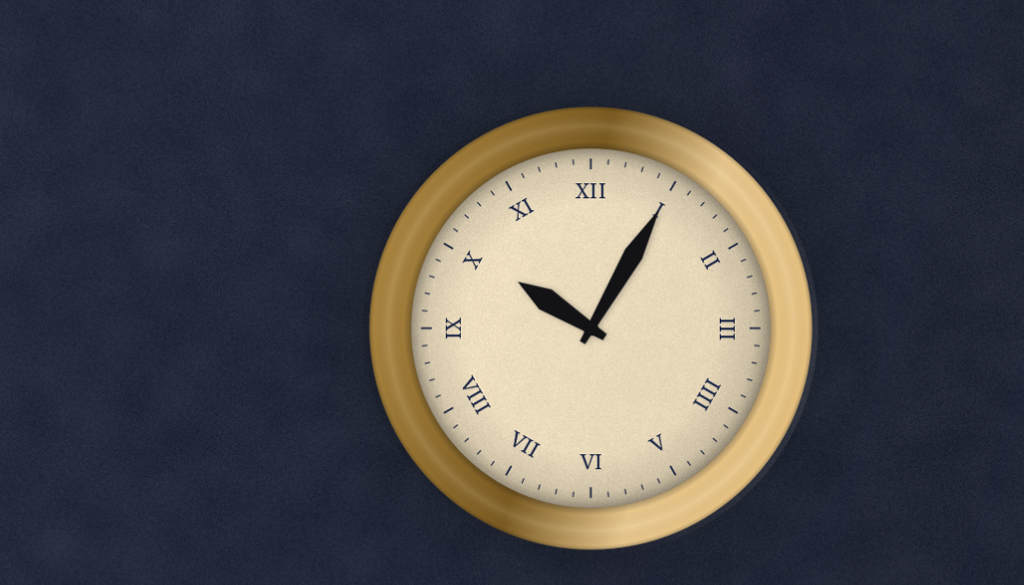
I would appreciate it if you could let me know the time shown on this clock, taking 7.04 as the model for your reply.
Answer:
10.05
